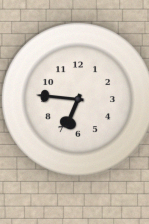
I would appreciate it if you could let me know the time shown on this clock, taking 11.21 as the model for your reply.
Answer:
6.46
